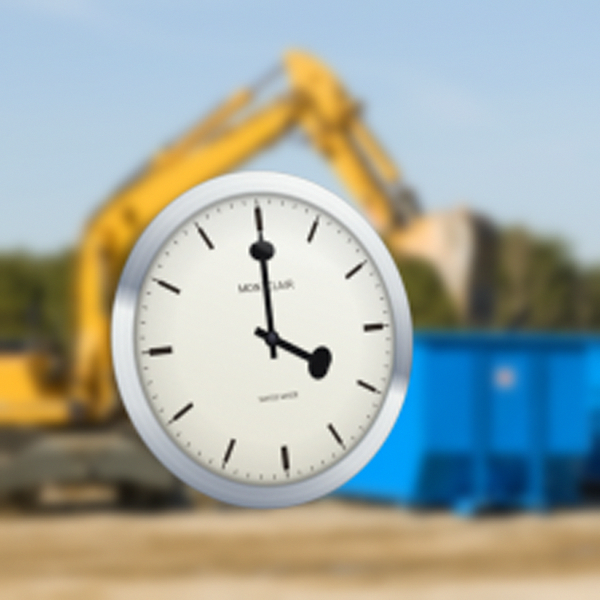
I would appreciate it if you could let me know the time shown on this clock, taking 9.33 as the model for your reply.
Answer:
4.00
